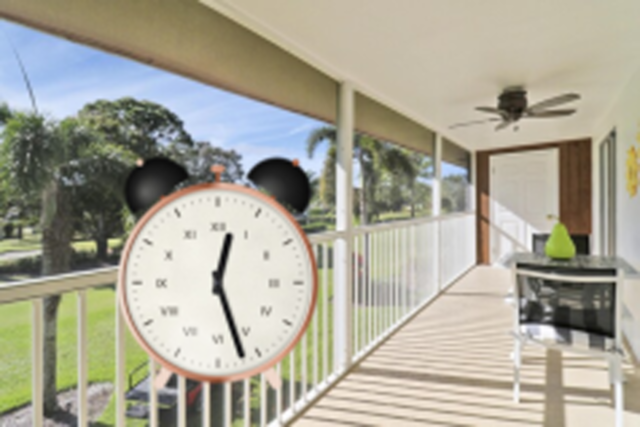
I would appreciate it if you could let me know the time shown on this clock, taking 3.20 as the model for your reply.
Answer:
12.27
